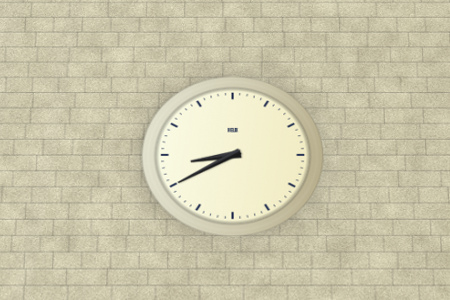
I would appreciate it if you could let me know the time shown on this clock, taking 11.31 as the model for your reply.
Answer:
8.40
